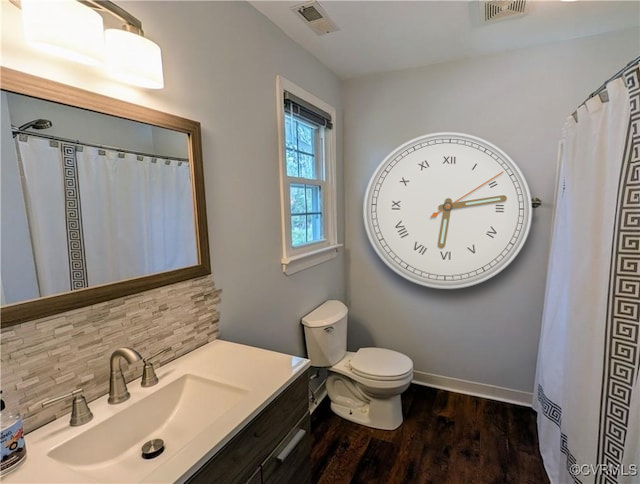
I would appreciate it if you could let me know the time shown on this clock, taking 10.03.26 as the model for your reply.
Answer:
6.13.09
